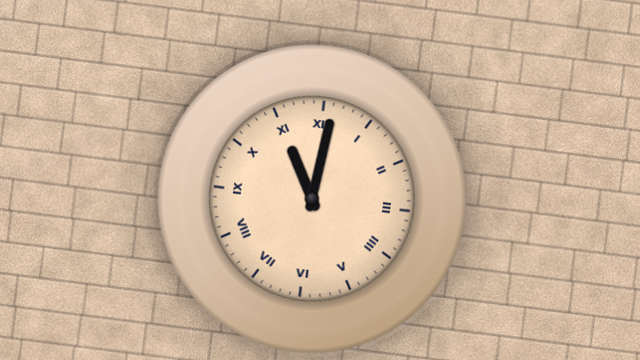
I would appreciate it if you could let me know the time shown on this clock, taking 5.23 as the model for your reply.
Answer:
11.01
